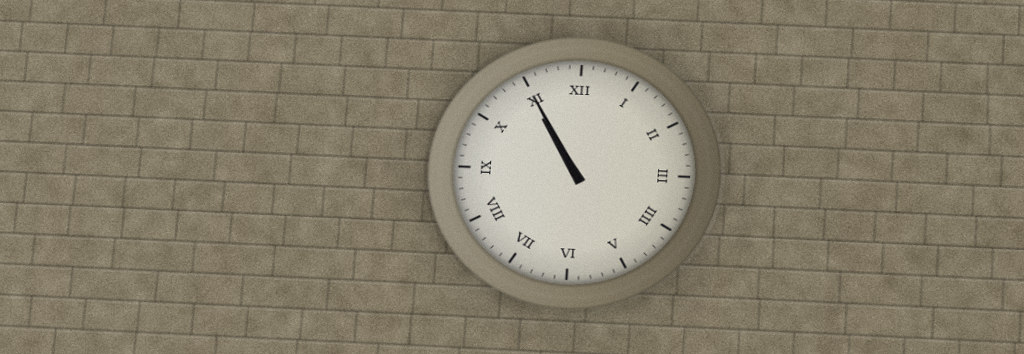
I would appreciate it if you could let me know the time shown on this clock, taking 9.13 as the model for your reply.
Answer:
10.55
